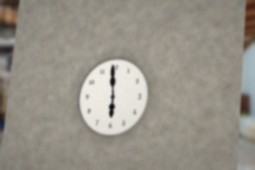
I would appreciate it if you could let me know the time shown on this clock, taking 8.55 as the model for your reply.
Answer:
5.59
